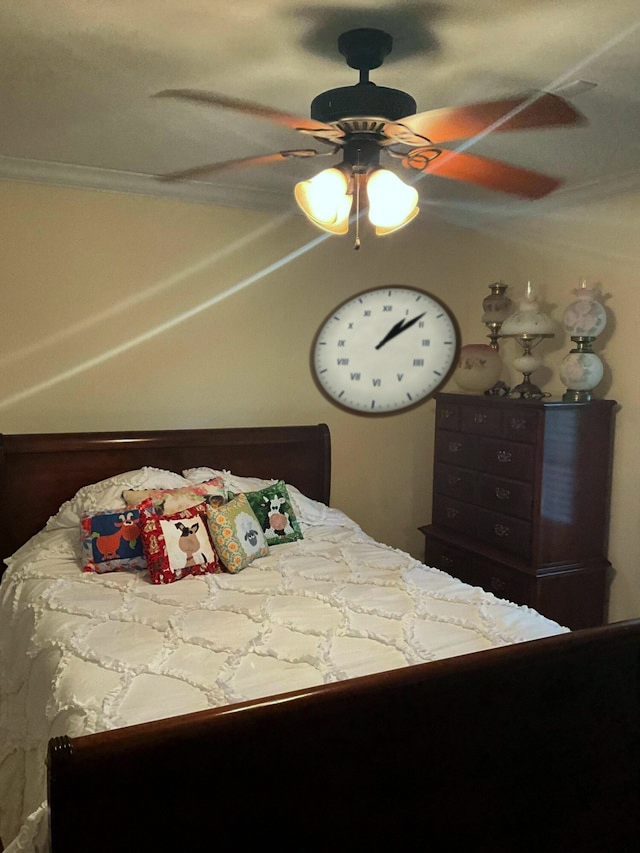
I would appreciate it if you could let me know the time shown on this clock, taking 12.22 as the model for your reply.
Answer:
1.08
